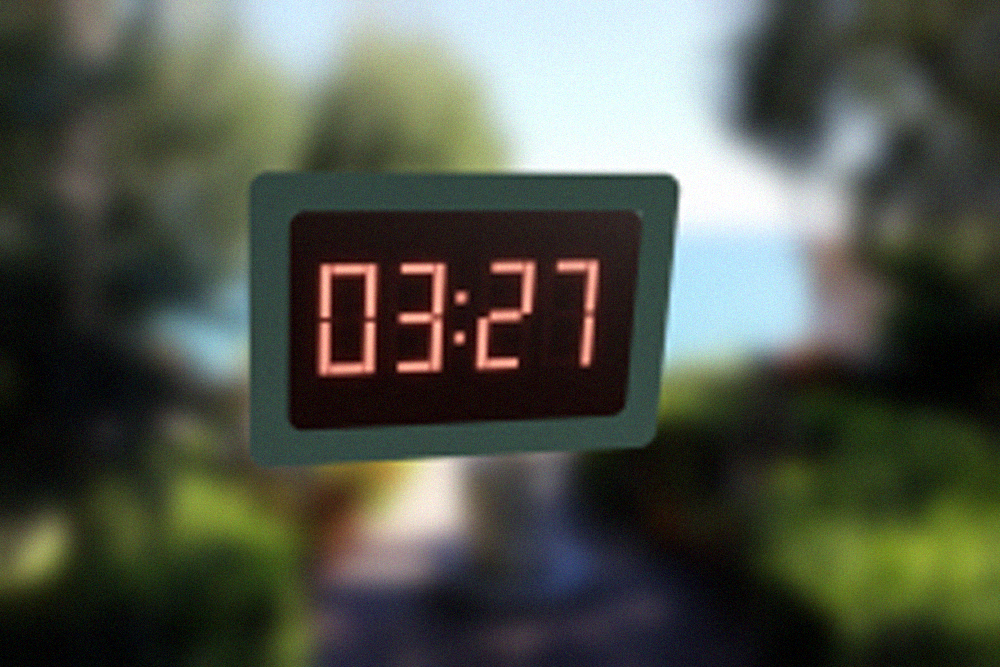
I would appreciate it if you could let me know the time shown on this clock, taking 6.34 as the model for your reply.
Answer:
3.27
